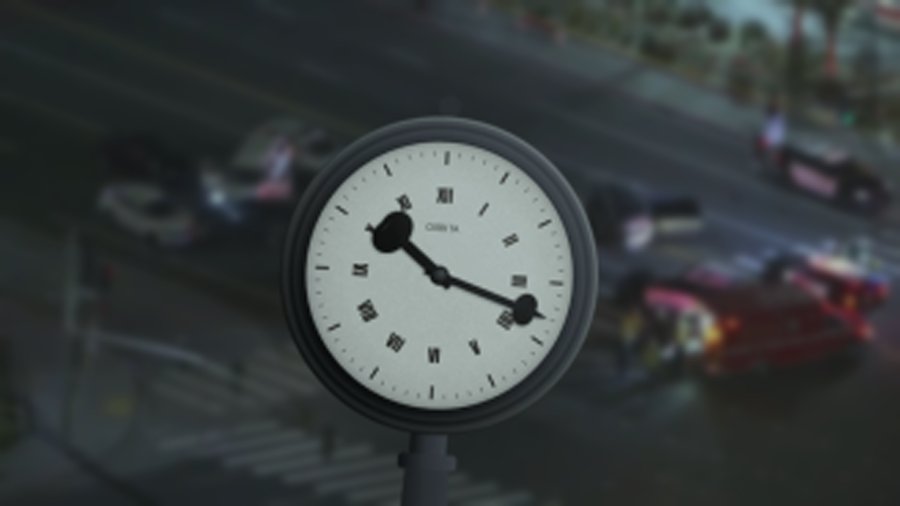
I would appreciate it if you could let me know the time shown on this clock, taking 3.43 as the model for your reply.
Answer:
10.18
